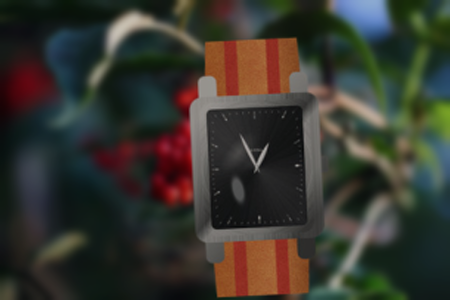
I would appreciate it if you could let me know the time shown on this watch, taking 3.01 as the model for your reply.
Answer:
12.56
